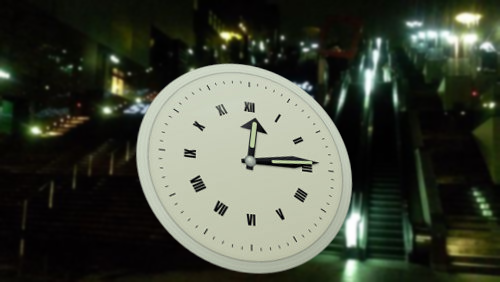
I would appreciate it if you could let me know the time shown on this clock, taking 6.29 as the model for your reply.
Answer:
12.14
